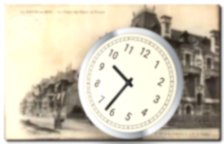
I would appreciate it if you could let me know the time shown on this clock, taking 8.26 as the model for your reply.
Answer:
9.32
